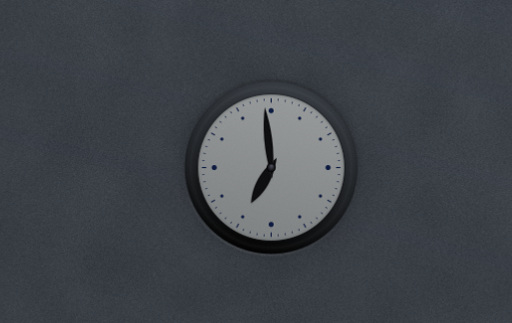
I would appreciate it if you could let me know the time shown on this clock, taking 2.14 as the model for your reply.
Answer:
6.59
